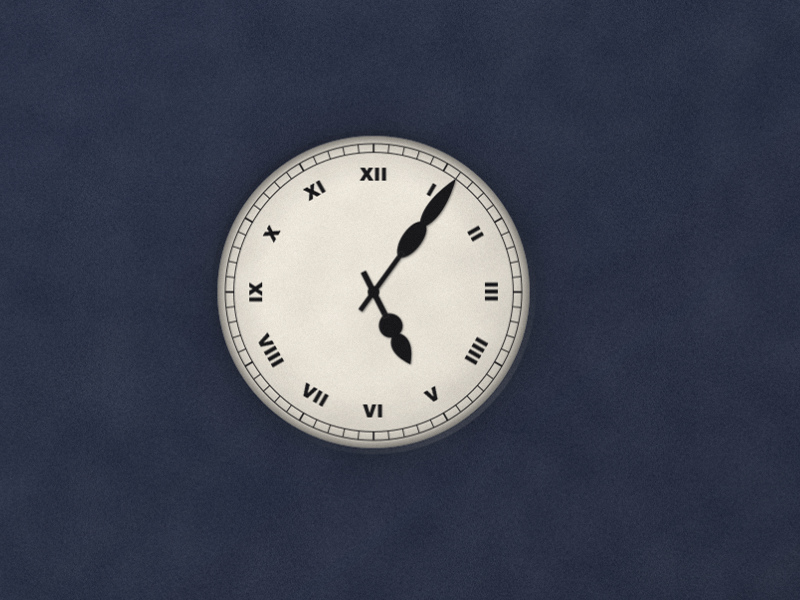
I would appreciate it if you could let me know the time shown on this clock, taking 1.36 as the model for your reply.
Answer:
5.06
